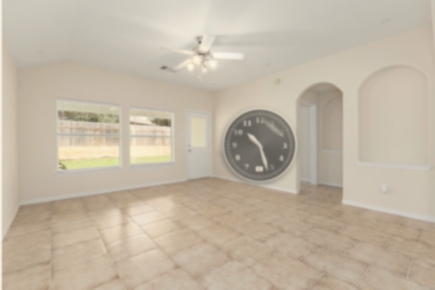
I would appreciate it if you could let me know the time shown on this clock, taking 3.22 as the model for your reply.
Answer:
10.27
